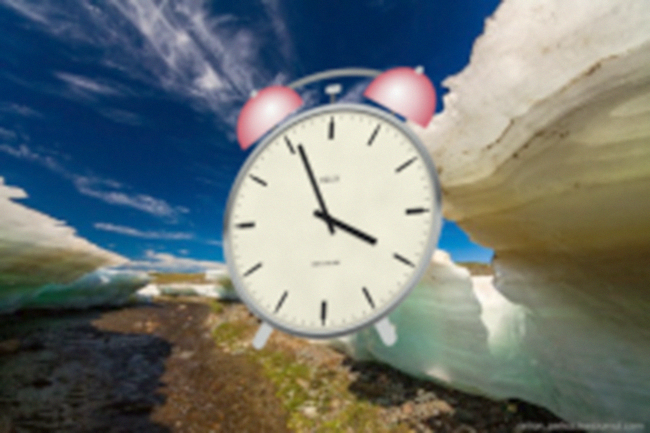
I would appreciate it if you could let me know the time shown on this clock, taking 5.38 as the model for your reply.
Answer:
3.56
